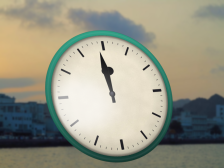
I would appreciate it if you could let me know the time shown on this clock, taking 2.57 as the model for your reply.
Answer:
11.59
